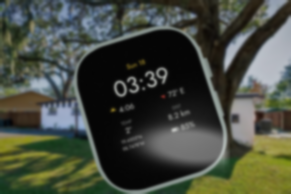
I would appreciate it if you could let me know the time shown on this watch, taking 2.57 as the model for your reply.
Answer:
3.39
